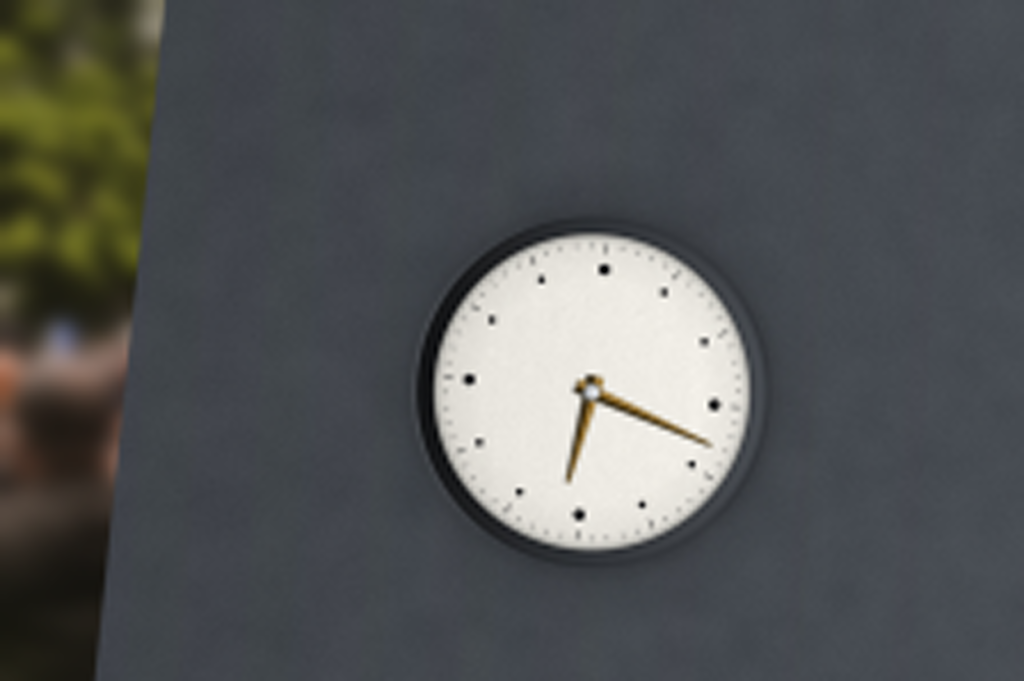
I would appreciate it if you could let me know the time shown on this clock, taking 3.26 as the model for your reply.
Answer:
6.18
